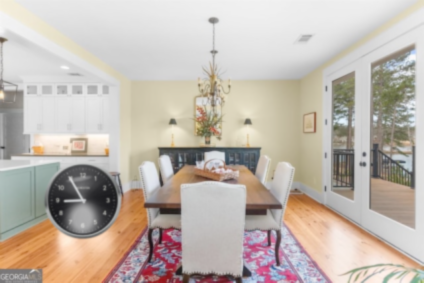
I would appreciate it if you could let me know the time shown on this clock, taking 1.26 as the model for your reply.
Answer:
8.55
